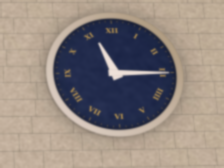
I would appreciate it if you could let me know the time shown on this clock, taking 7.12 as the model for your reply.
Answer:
11.15
